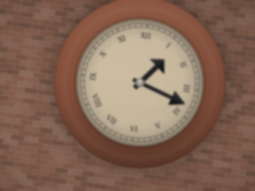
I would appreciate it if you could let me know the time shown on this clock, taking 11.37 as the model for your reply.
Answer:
1.18
